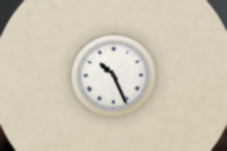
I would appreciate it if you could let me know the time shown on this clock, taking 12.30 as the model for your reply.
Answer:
10.26
